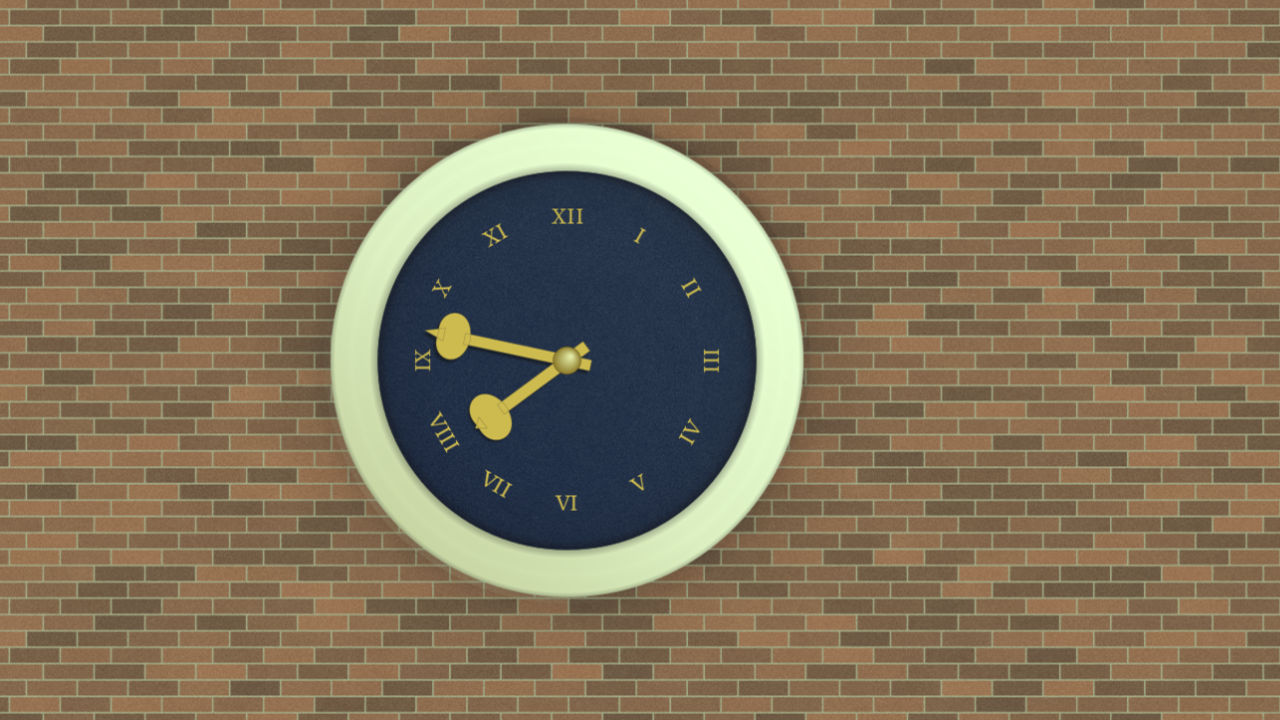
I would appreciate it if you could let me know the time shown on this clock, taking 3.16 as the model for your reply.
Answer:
7.47
